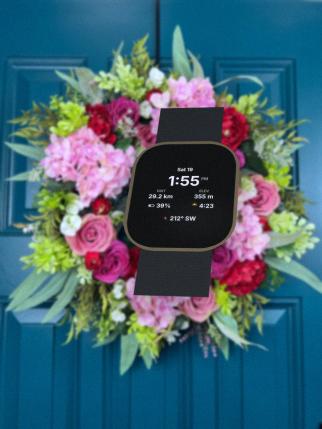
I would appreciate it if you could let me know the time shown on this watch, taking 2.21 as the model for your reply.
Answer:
1.55
